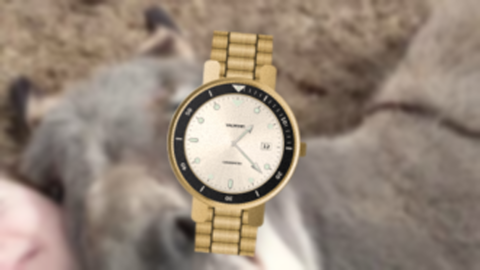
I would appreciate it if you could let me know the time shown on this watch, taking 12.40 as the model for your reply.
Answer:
1.22
